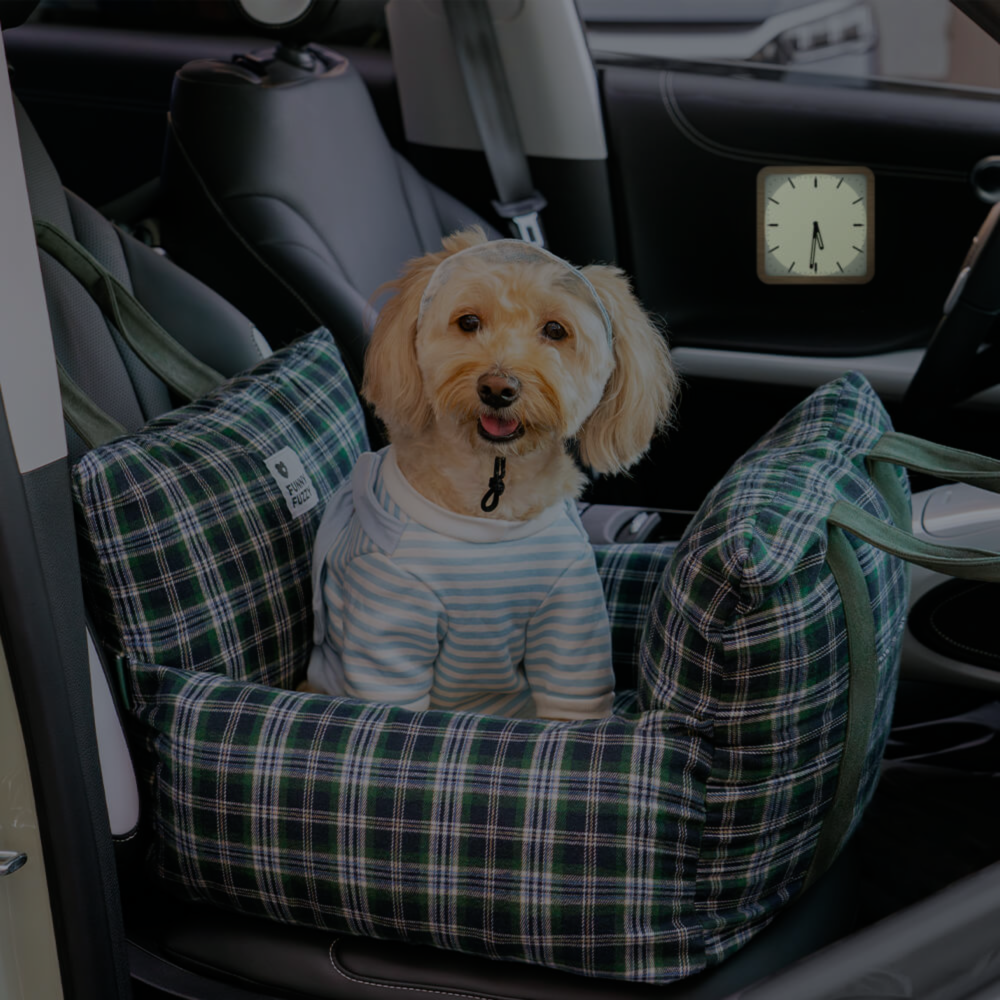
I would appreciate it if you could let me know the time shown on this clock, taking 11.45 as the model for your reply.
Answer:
5.31
